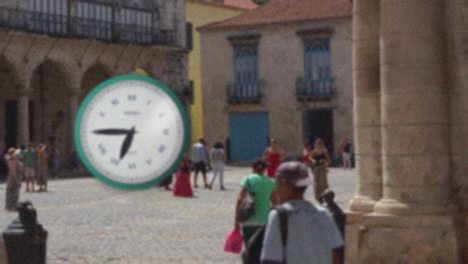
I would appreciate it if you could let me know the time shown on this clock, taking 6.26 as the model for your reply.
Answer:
6.45
